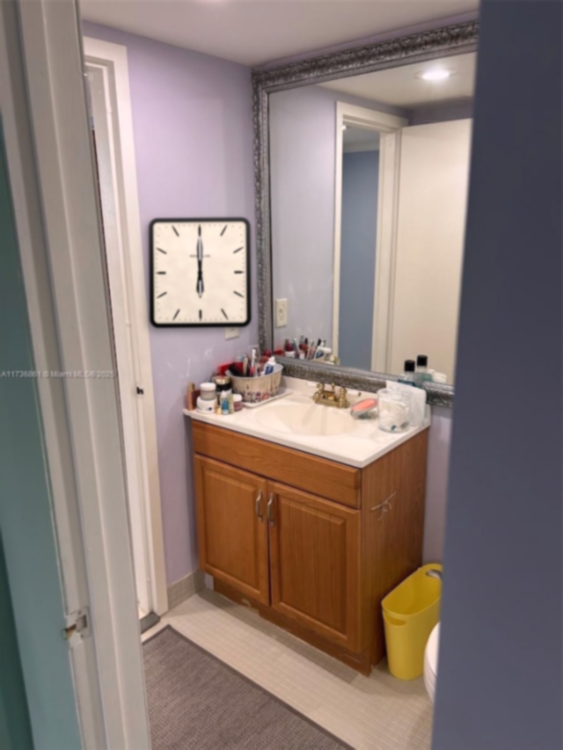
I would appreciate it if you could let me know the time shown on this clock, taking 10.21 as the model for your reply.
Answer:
6.00
